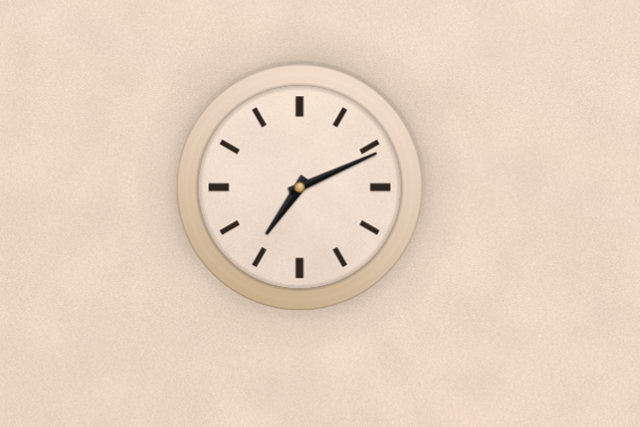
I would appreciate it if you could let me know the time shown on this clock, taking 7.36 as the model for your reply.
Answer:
7.11
